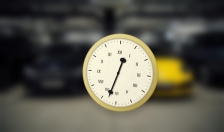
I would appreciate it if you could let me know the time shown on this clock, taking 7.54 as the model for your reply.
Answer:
12.33
